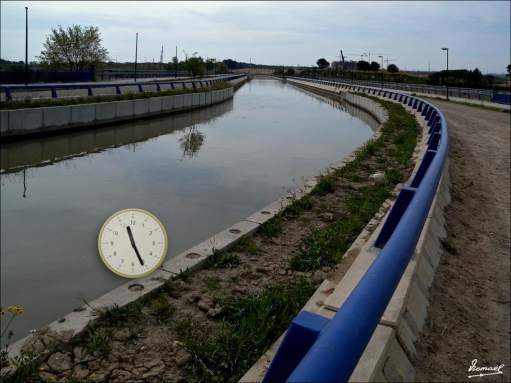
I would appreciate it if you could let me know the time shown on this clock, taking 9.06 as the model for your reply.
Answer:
11.26
